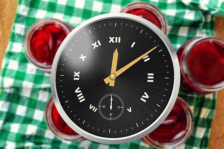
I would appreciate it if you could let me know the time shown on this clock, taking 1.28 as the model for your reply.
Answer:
12.09
